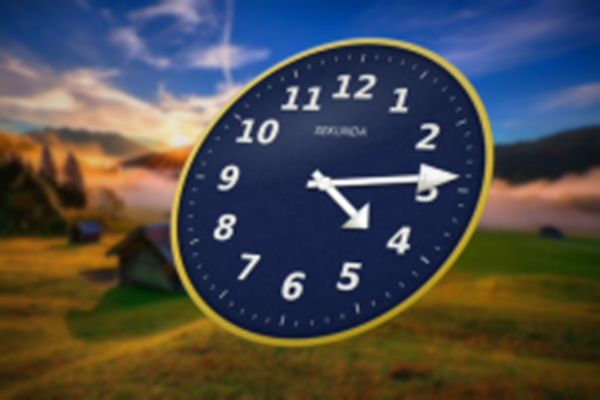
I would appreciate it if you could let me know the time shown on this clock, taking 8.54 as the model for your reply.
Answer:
4.14
